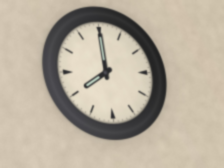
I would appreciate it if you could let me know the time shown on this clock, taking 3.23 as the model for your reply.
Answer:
8.00
